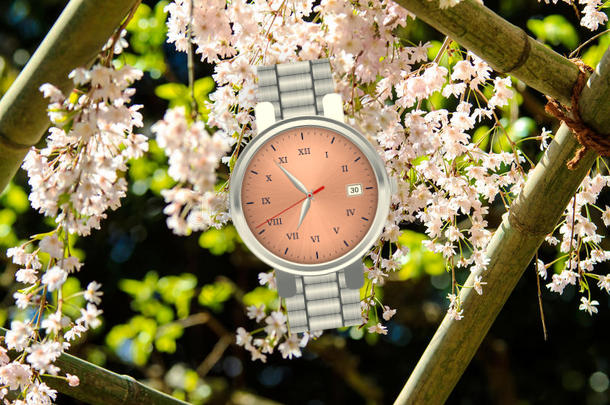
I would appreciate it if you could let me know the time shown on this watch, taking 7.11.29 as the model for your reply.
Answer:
6.53.41
